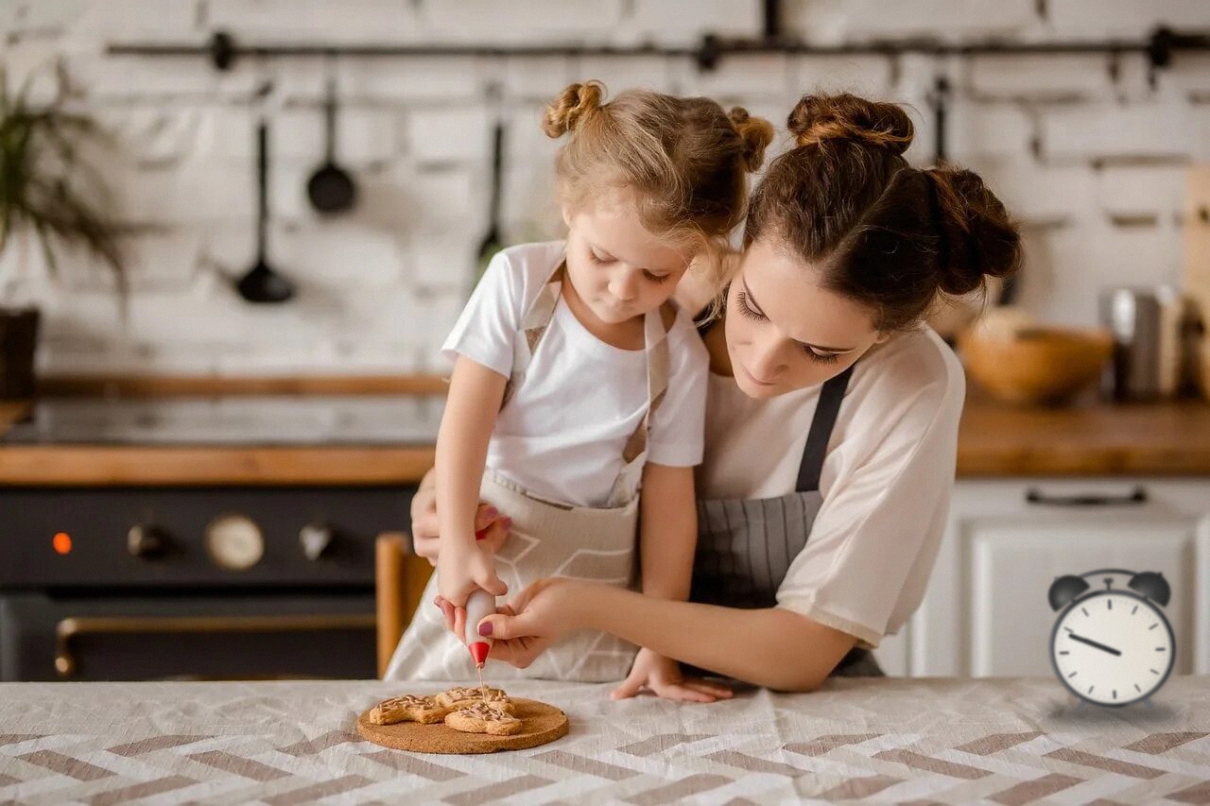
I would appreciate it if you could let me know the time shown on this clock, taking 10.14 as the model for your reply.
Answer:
9.49
